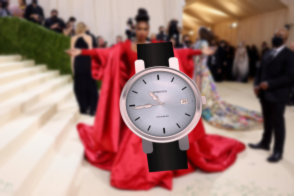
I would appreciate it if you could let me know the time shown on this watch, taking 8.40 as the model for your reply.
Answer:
10.44
